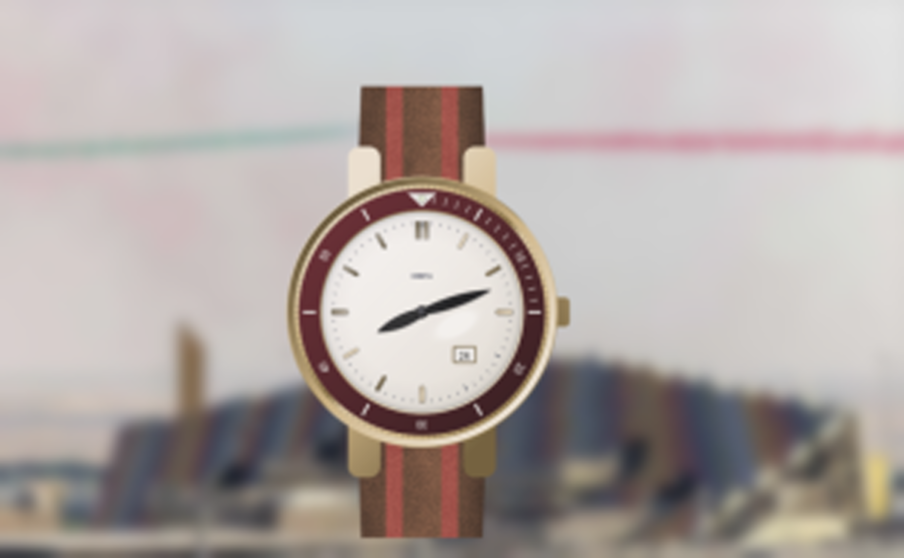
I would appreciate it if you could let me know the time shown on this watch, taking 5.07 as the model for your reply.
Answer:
8.12
